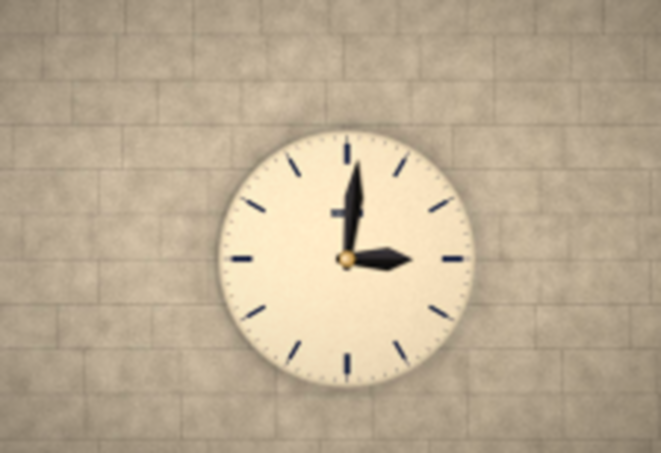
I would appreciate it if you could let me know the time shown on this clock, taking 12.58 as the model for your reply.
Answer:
3.01
